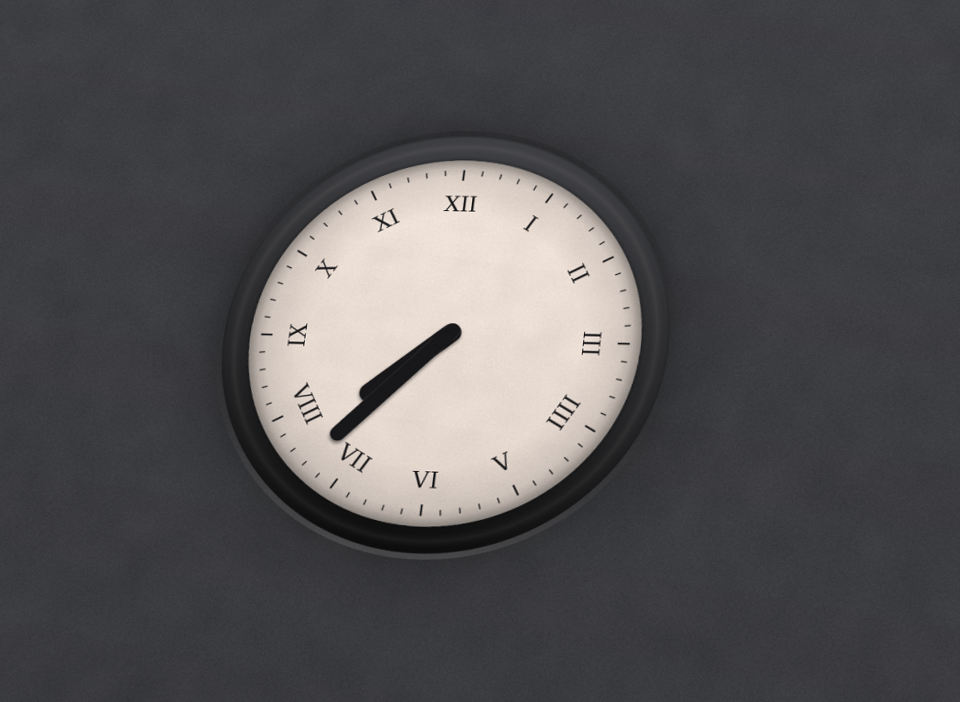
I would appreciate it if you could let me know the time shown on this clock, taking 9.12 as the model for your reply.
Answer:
7.37
